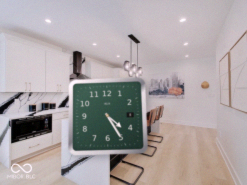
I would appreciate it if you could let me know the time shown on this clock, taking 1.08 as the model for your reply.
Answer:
4.25
